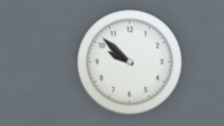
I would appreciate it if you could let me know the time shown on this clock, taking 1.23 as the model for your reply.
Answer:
9.52
